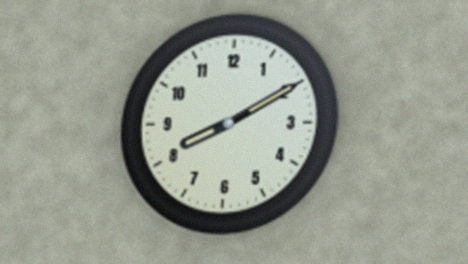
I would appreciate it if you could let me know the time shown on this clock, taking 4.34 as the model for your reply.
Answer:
8.10
